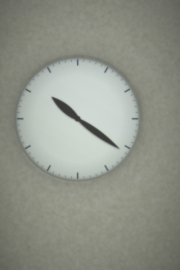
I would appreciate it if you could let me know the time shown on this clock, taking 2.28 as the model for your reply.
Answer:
10.21
